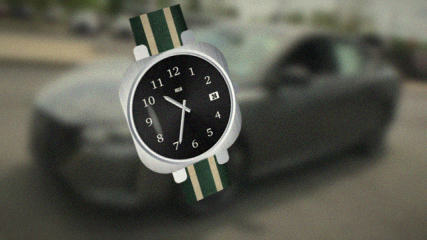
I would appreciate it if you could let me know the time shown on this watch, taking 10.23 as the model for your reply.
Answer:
10.34
